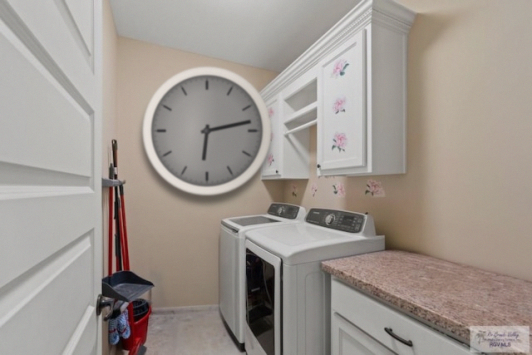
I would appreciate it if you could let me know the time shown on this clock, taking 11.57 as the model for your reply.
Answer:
6.13
